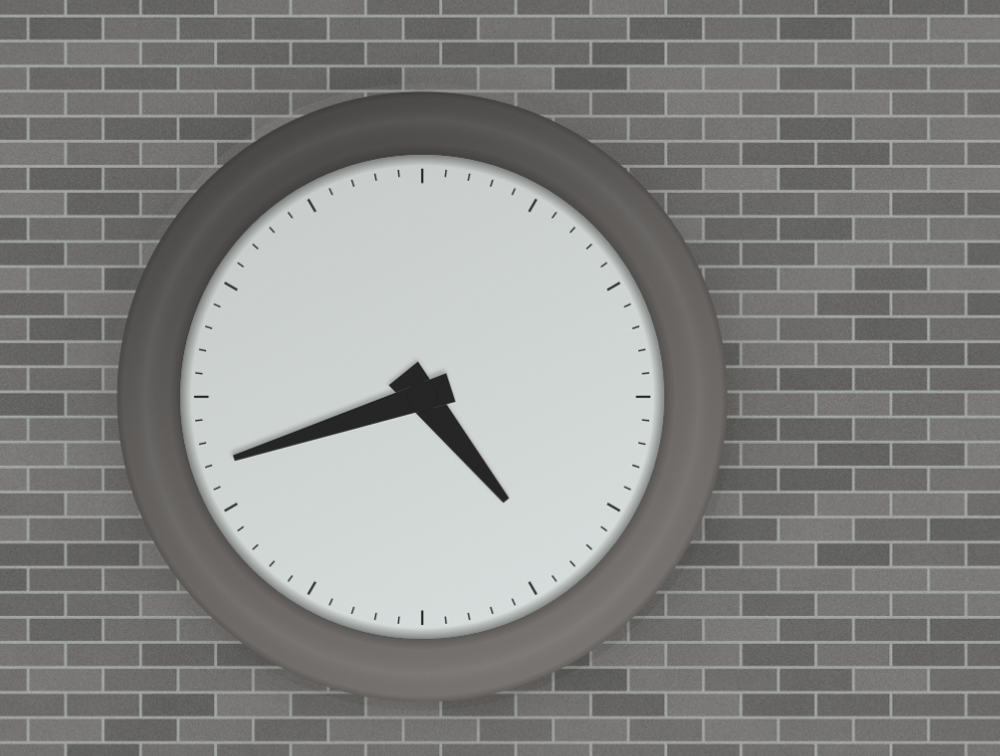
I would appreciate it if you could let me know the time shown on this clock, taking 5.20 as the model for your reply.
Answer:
4.42
